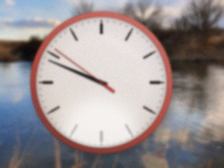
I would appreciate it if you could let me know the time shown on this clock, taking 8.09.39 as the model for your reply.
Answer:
9.48.51
